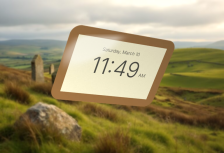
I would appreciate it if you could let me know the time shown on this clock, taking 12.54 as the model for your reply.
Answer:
11.49
